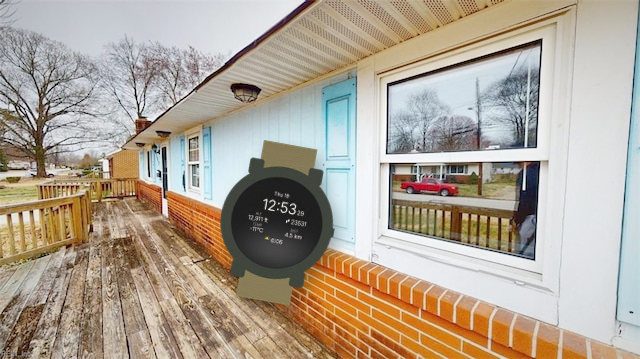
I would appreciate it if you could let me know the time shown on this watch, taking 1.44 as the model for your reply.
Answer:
12.53
